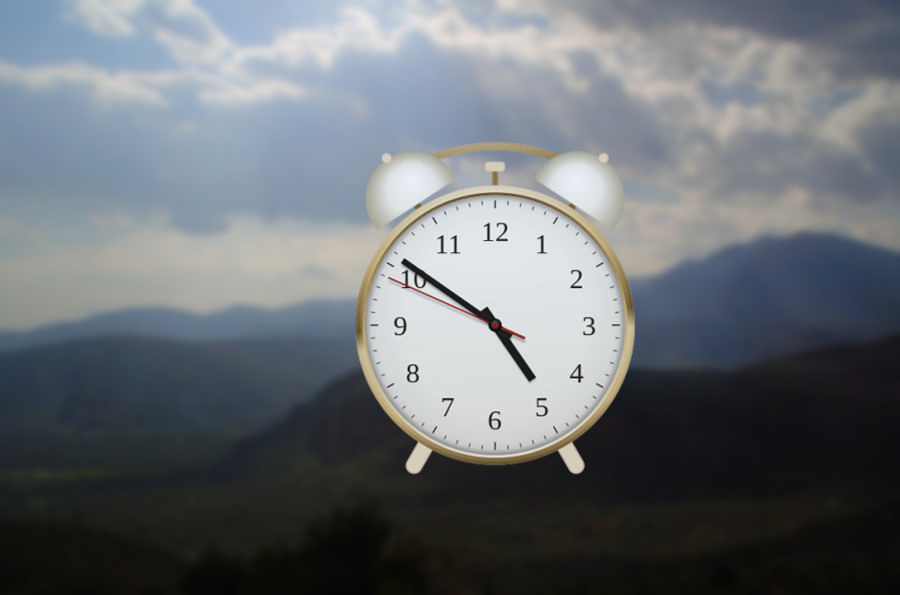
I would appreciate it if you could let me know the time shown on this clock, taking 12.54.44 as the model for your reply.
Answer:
4.50.49
